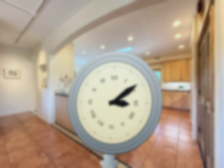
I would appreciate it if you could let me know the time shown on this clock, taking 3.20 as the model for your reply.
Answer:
3.09
